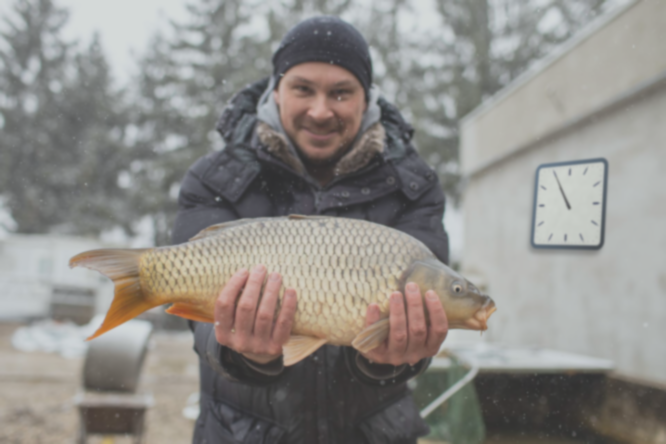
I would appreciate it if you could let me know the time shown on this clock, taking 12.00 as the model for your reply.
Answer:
10.55
